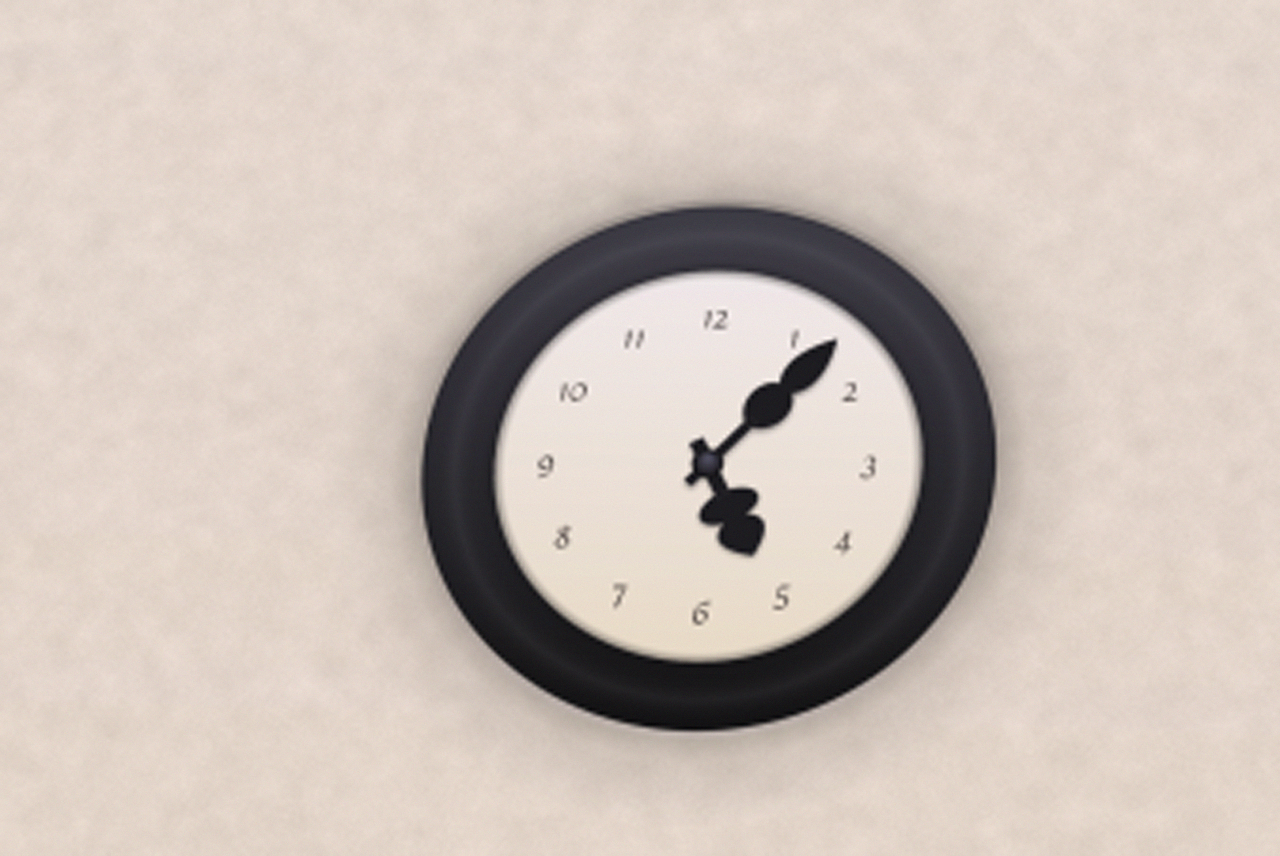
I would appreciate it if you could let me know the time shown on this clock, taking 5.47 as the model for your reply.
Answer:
5.07
